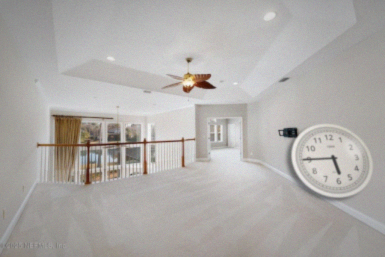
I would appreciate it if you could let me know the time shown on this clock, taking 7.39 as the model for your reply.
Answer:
5.45
